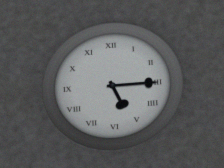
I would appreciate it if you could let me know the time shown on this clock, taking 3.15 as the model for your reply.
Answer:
5.15
